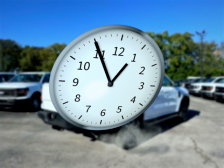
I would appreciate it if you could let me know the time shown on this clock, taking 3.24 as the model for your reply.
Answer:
12.55
